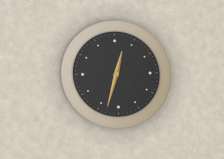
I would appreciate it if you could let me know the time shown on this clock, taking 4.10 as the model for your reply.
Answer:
12.33
